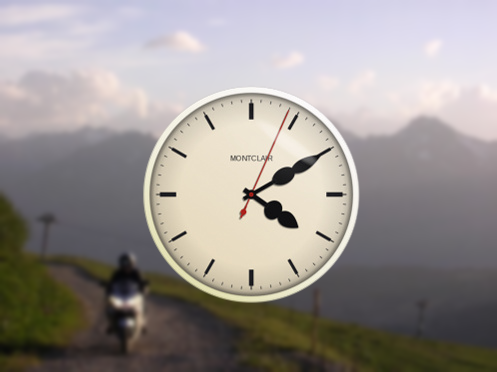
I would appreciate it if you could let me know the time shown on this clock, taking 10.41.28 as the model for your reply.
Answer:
4.10.04
